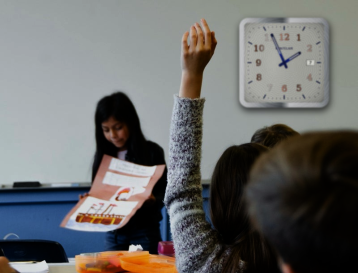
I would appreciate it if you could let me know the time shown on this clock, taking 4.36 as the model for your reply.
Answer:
1.56
